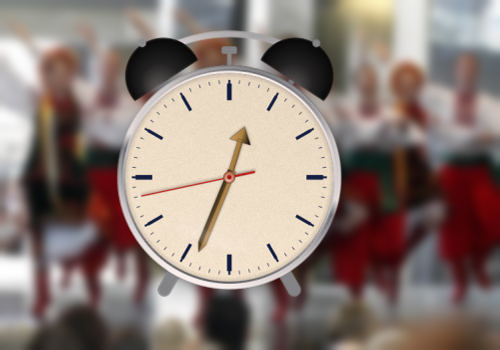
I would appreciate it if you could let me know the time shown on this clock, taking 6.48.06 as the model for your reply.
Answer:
12.33.43
